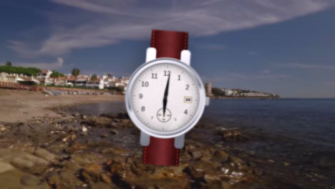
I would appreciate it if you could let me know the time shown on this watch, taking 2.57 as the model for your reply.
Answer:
6.01
